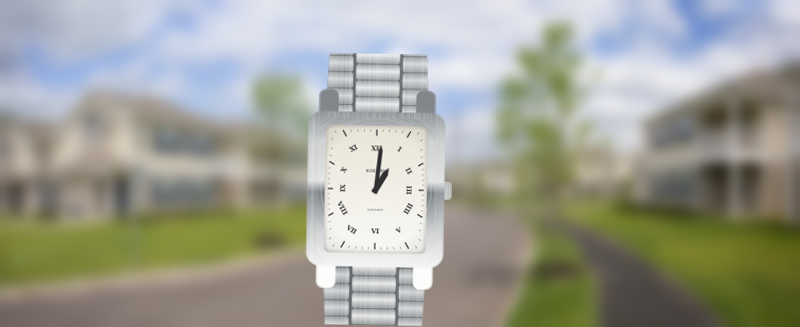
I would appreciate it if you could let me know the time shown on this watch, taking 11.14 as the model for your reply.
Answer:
1.01
